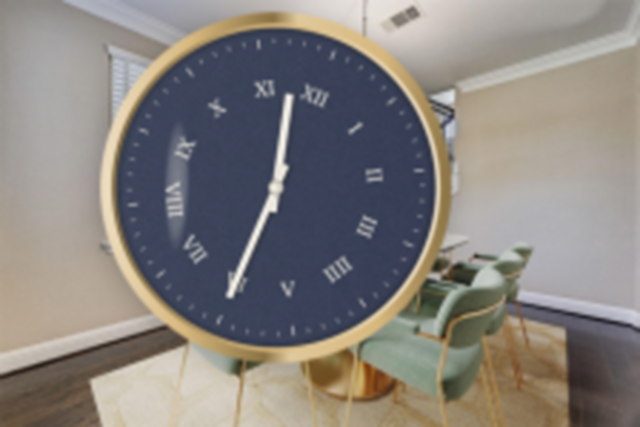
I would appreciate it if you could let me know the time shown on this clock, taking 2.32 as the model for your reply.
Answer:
11.30
